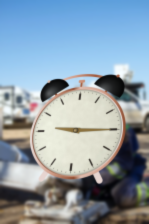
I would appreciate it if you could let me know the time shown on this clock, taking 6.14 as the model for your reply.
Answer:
9.15
